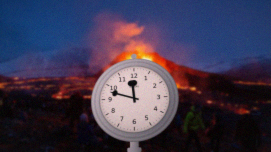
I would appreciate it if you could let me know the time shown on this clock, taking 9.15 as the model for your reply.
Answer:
11.48
